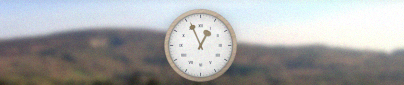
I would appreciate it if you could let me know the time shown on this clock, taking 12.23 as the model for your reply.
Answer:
12.56
